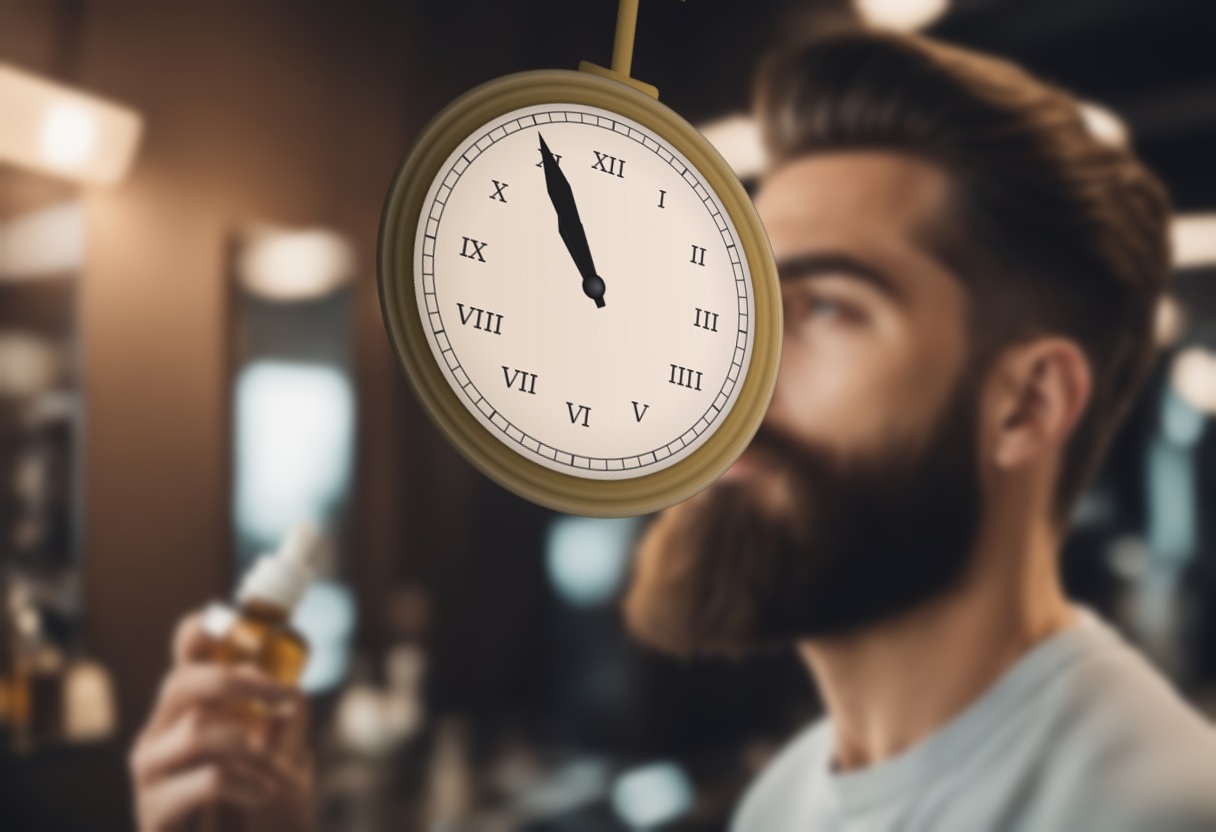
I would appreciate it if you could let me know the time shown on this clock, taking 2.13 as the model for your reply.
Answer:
10.55
